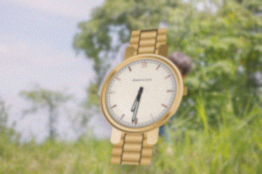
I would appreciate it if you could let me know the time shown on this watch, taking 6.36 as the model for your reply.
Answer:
6.31
